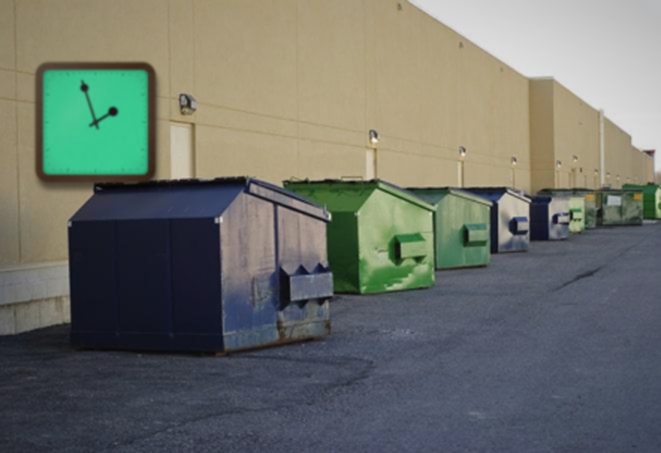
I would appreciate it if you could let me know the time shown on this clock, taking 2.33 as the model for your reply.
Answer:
1.57
